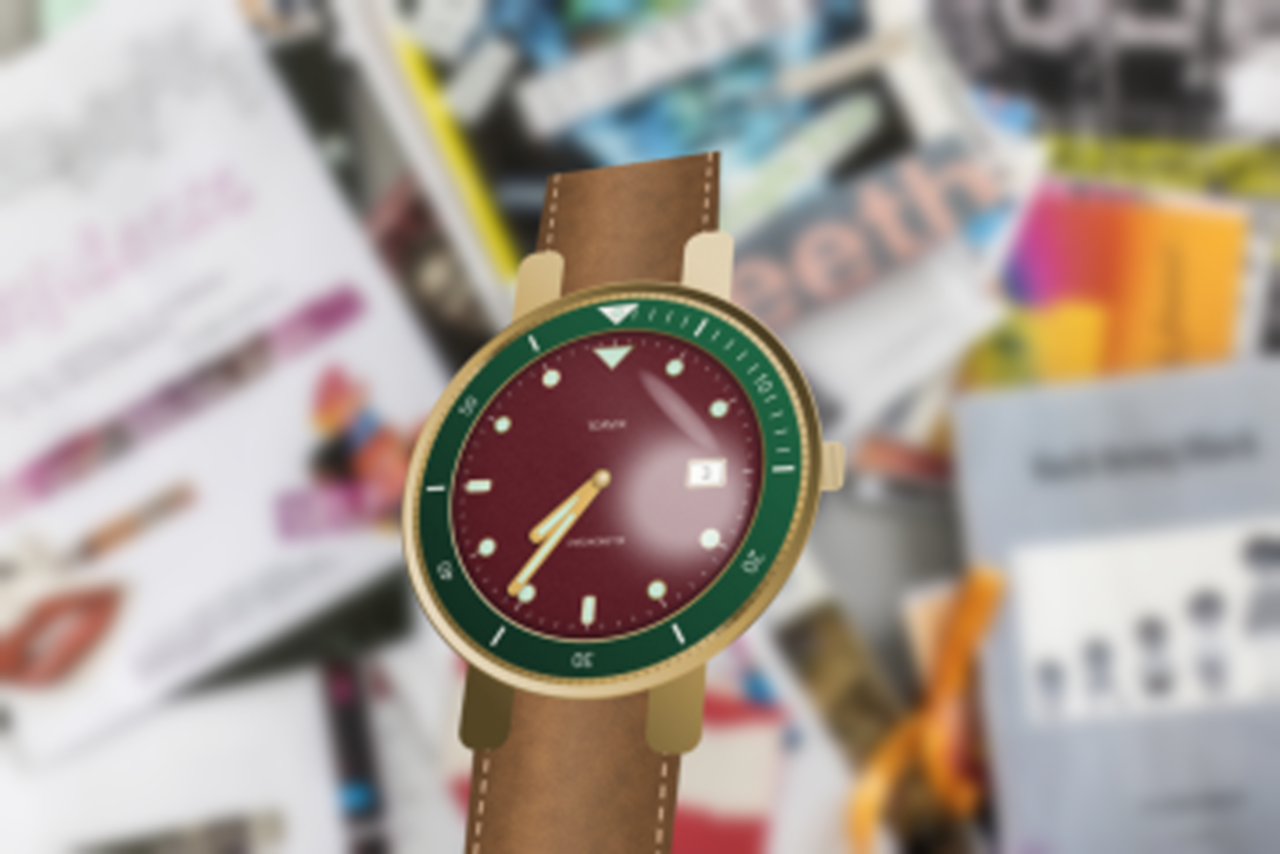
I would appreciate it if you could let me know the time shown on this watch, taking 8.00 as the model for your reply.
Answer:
7.36
